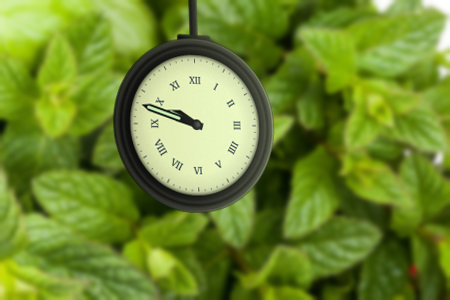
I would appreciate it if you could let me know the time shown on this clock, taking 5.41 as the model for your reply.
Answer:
9.48
